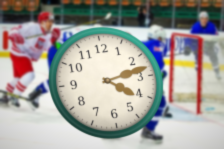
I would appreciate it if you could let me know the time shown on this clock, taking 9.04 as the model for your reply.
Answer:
4.13
